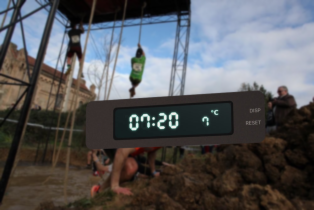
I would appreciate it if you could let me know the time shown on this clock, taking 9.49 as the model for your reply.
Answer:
7.20
